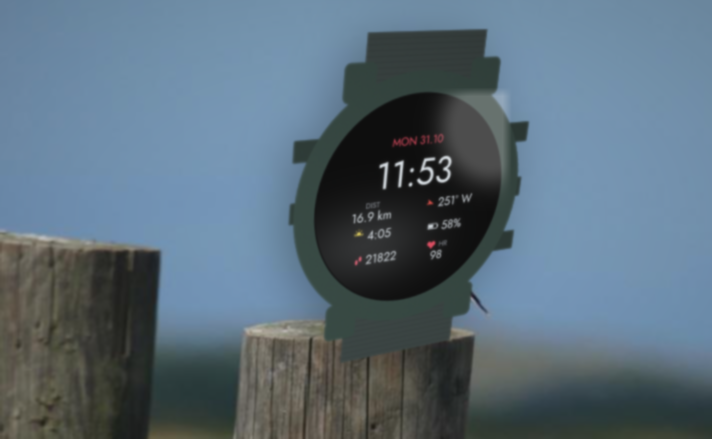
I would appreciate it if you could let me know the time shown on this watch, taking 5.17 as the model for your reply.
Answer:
11.53
